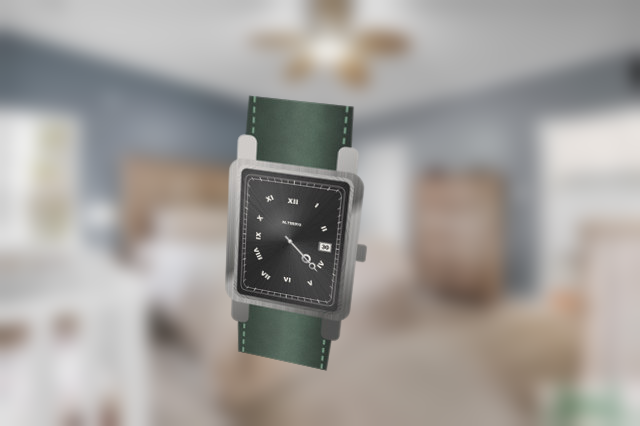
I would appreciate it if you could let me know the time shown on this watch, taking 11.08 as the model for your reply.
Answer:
4.22
